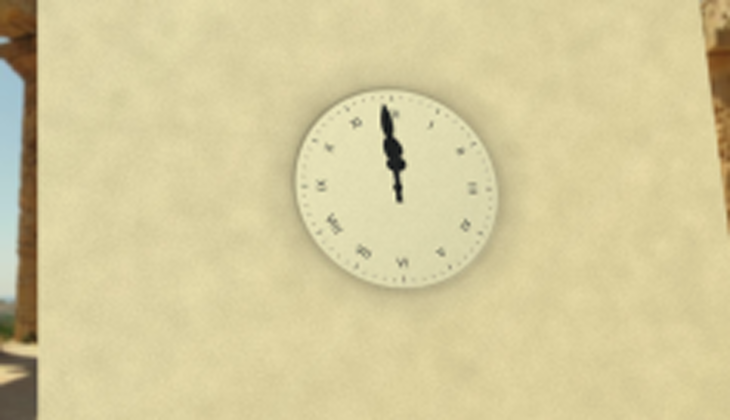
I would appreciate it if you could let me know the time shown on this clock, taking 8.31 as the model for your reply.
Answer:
11.59
